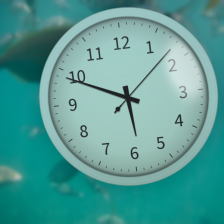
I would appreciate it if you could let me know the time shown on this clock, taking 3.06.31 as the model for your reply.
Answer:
5.49.08
